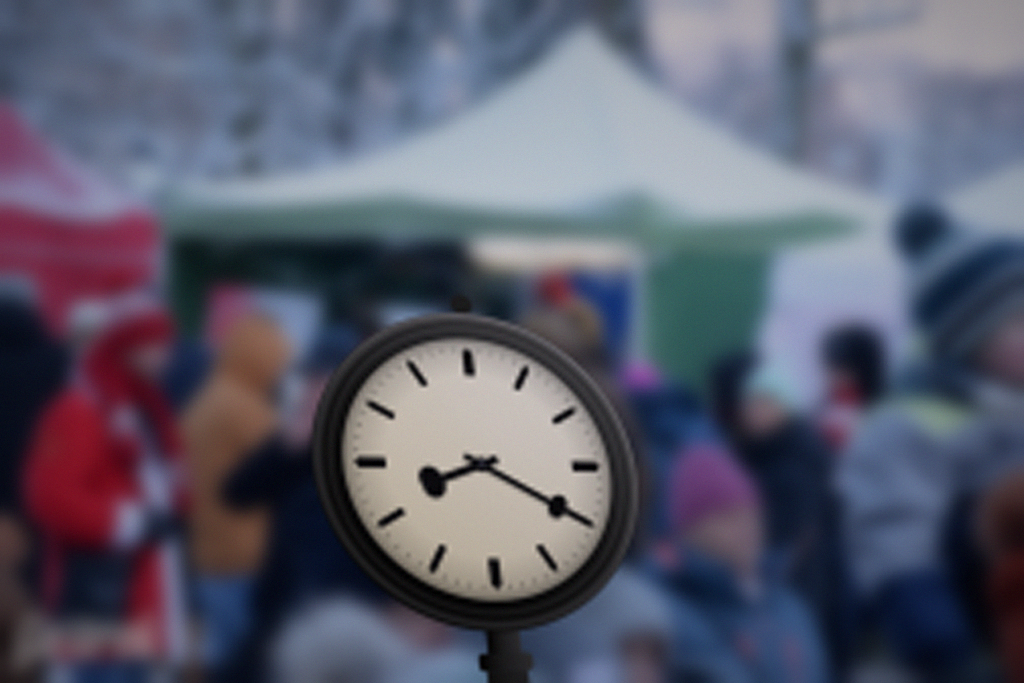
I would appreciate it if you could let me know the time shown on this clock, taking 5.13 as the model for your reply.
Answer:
8.20
